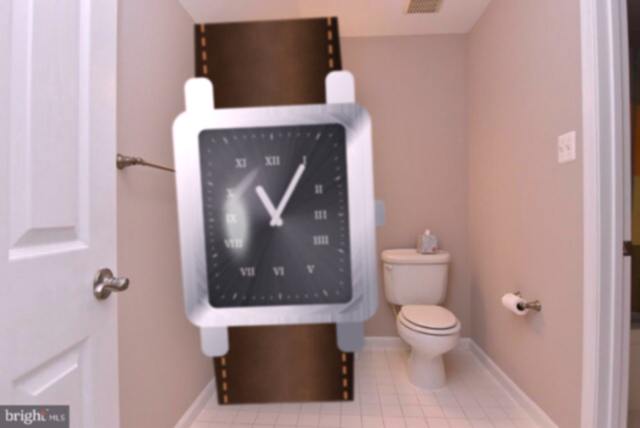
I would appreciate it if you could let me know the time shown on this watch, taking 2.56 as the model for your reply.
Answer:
11.05
